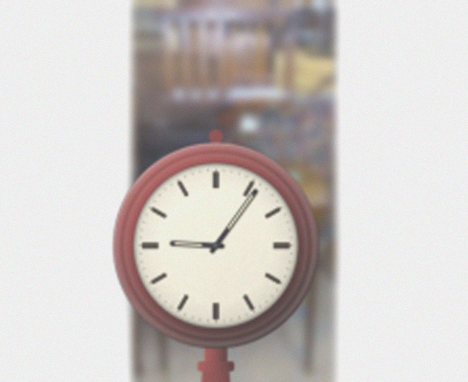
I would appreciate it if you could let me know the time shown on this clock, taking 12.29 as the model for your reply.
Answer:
9.06
